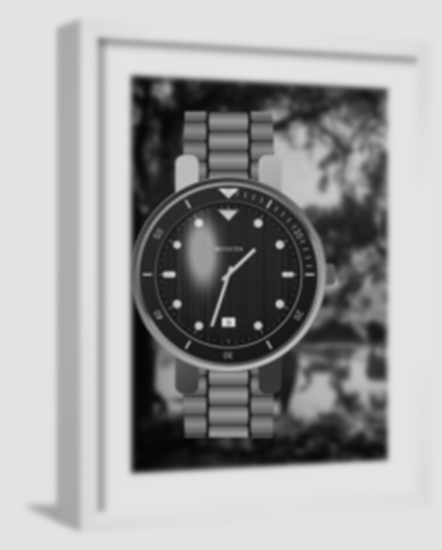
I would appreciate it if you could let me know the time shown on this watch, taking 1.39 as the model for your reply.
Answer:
1.33
